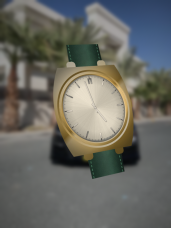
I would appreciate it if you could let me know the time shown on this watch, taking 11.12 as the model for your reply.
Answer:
4.58
